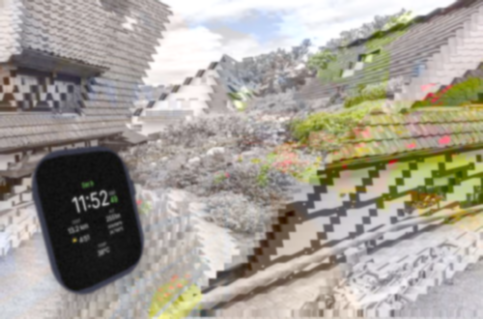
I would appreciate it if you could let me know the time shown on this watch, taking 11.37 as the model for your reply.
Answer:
11.52
